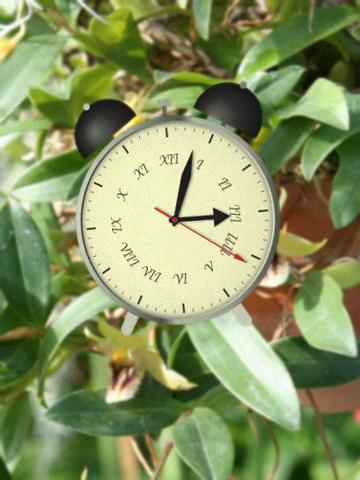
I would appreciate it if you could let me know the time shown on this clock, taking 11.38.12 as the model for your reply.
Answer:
3.03.21
